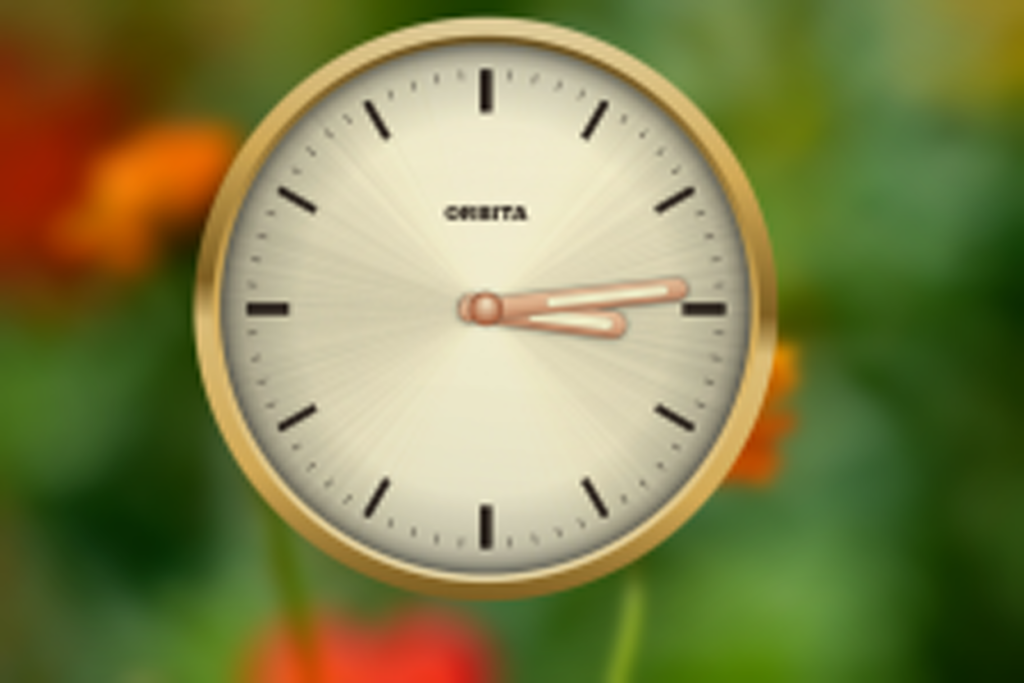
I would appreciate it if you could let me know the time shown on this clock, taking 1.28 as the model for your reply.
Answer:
3.14
